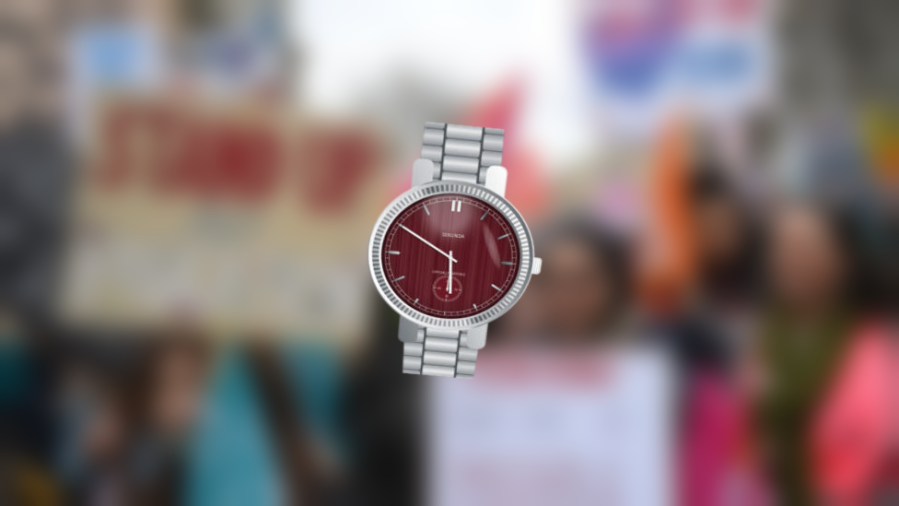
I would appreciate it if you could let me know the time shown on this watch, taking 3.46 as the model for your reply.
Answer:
5.50
